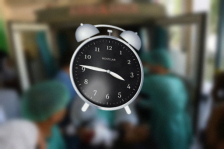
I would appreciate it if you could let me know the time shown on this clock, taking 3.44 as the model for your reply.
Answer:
3.46
